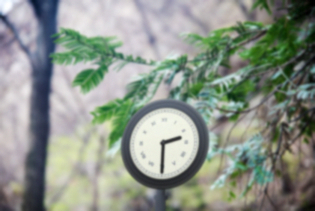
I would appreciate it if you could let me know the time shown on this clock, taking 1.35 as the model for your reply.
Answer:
2.30
